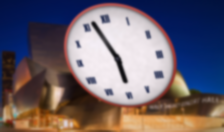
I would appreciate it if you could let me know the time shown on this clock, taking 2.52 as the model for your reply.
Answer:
5.57
